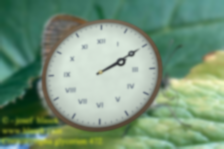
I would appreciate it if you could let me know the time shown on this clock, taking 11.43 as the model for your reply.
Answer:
2.10
